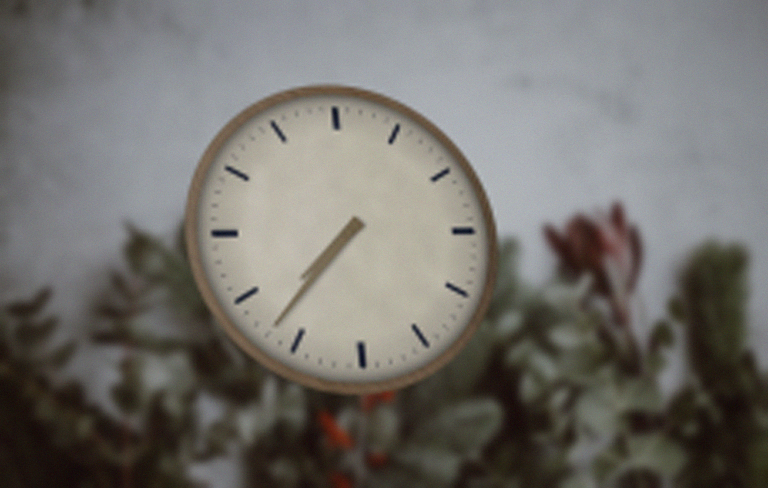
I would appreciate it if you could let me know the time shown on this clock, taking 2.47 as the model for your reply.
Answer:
7.37
